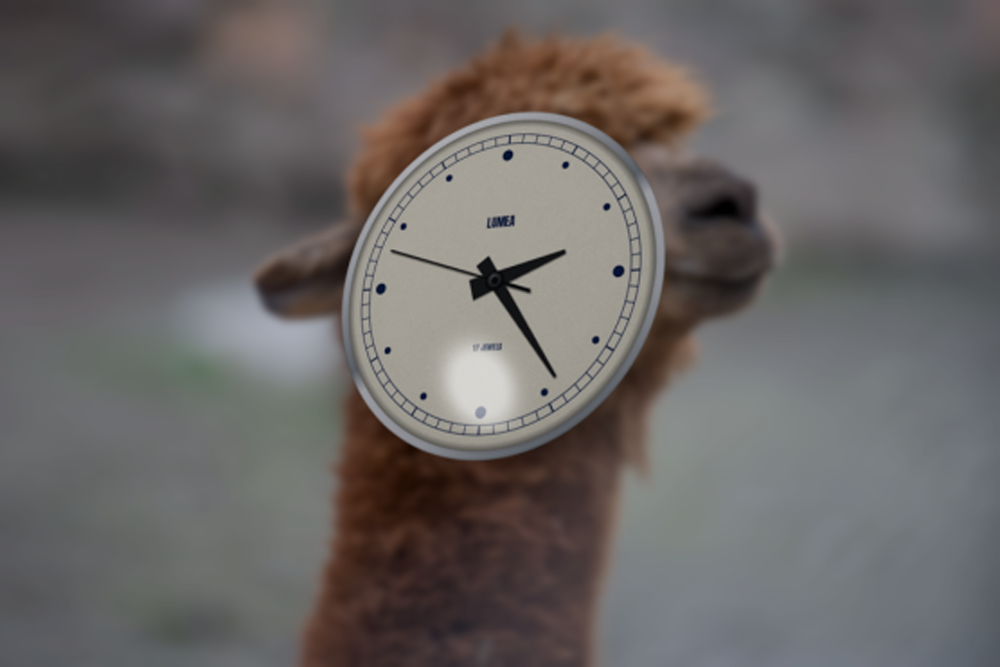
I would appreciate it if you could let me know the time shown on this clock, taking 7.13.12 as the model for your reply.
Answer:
2.23.48
